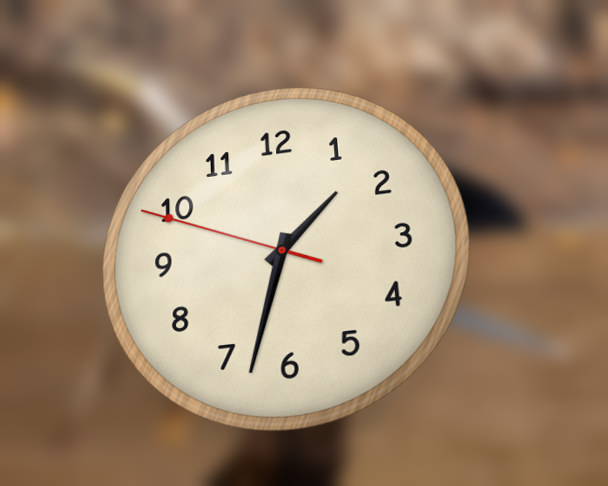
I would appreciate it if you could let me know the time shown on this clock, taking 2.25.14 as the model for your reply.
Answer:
1.32.49
